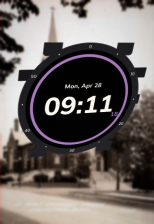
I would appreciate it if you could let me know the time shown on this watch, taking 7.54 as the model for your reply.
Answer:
9.11
